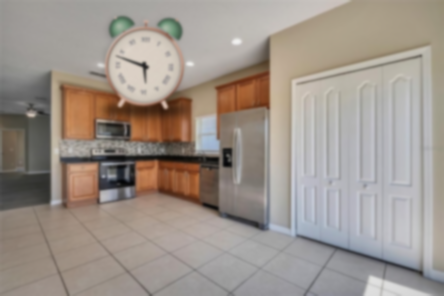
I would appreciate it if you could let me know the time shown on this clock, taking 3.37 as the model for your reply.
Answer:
5.48
